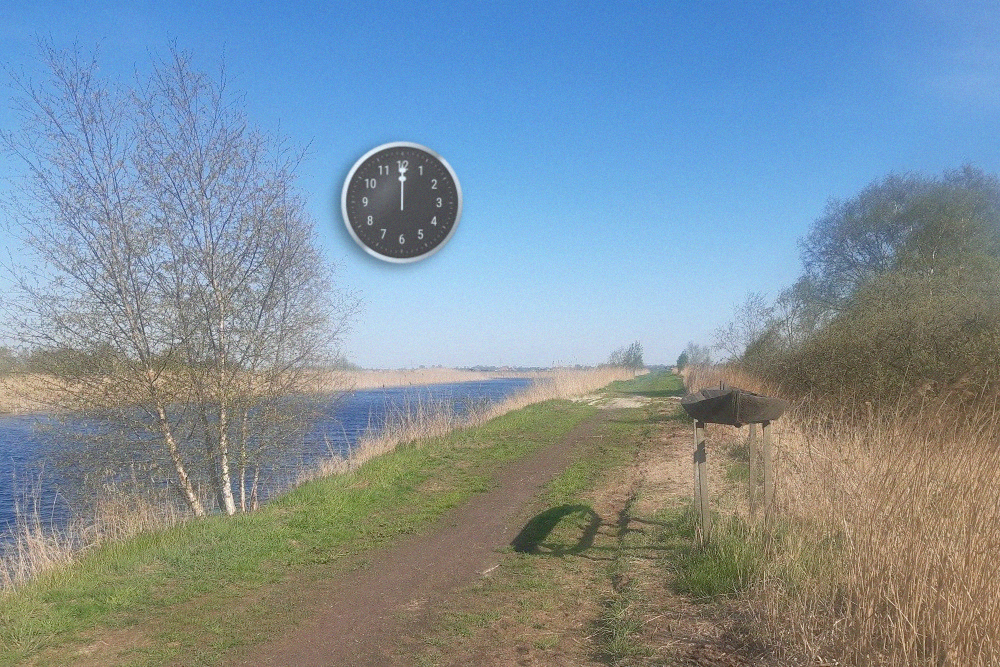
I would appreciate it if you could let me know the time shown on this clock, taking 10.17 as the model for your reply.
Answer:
12.00
